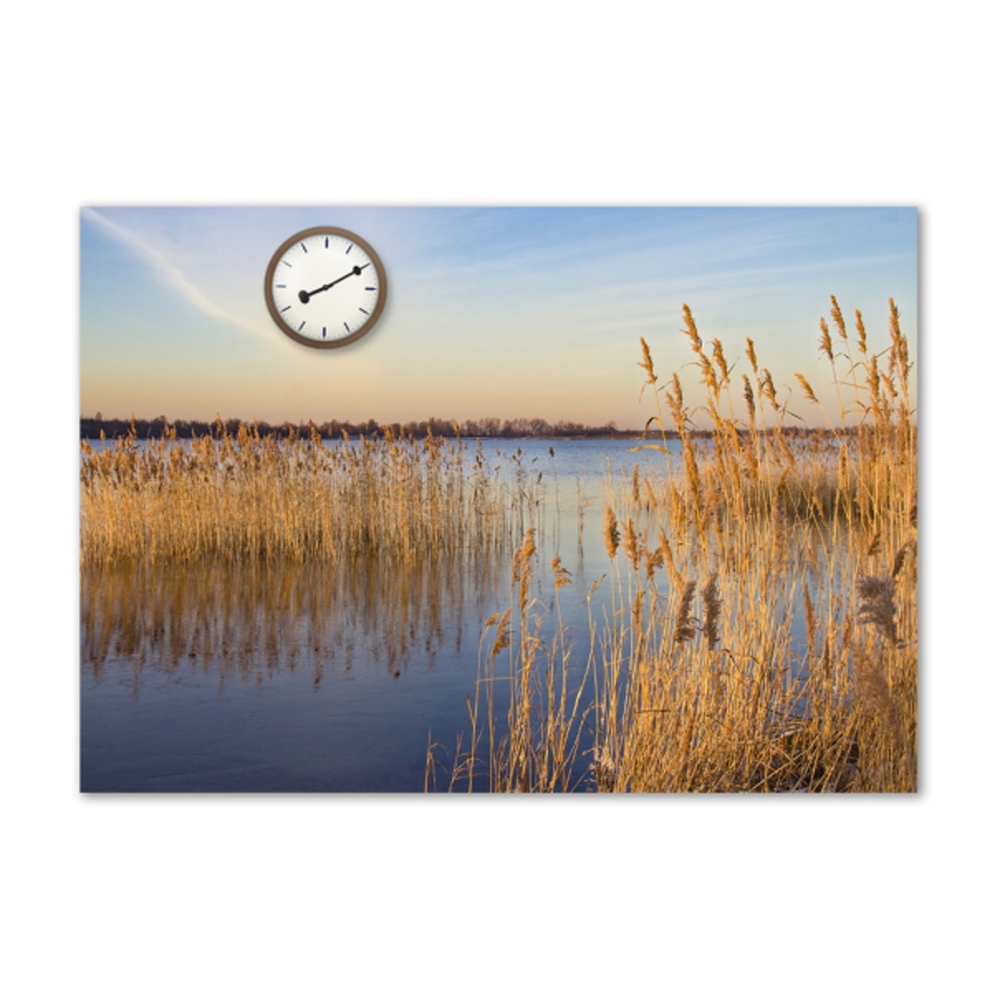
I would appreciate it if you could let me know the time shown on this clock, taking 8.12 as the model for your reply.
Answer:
8.10
